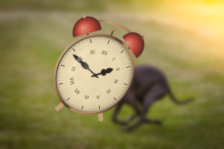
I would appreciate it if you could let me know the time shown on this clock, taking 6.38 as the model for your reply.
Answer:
1.49
